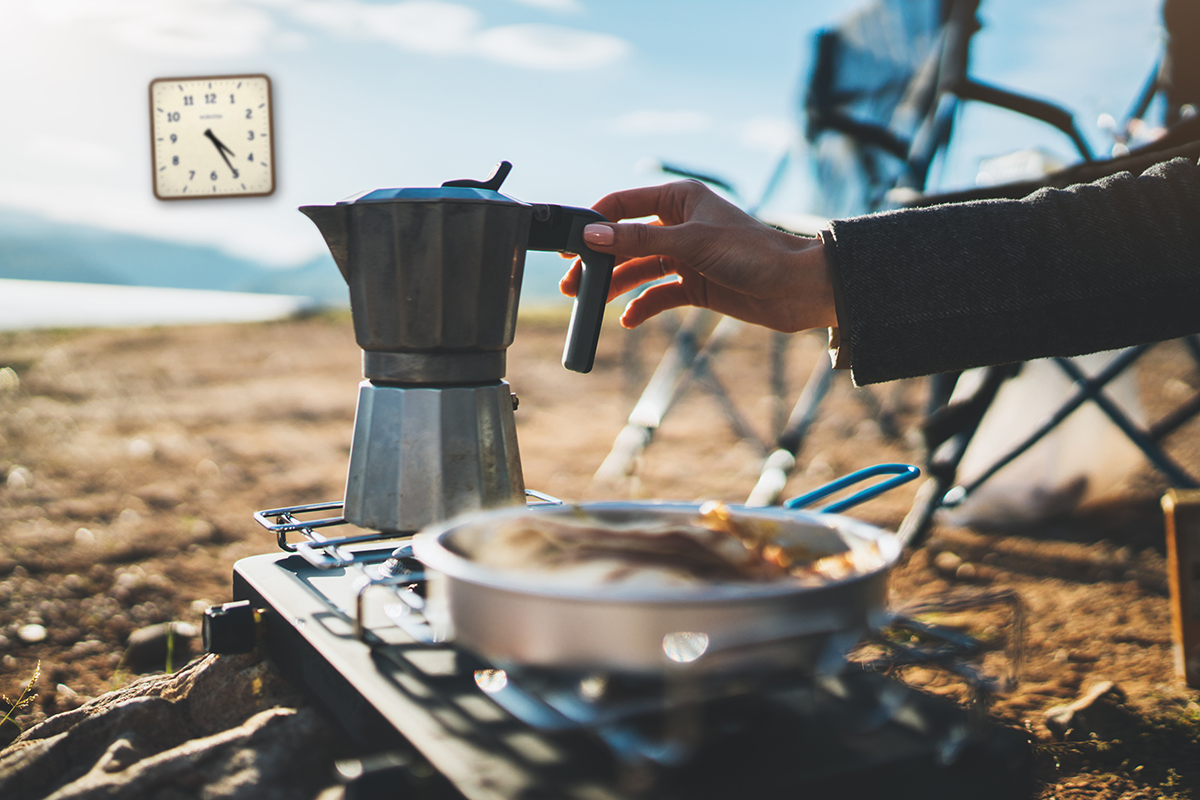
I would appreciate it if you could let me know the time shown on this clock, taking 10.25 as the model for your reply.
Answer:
4.25
